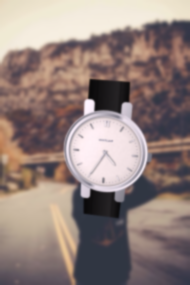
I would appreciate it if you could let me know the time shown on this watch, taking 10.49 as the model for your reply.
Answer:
4.35
